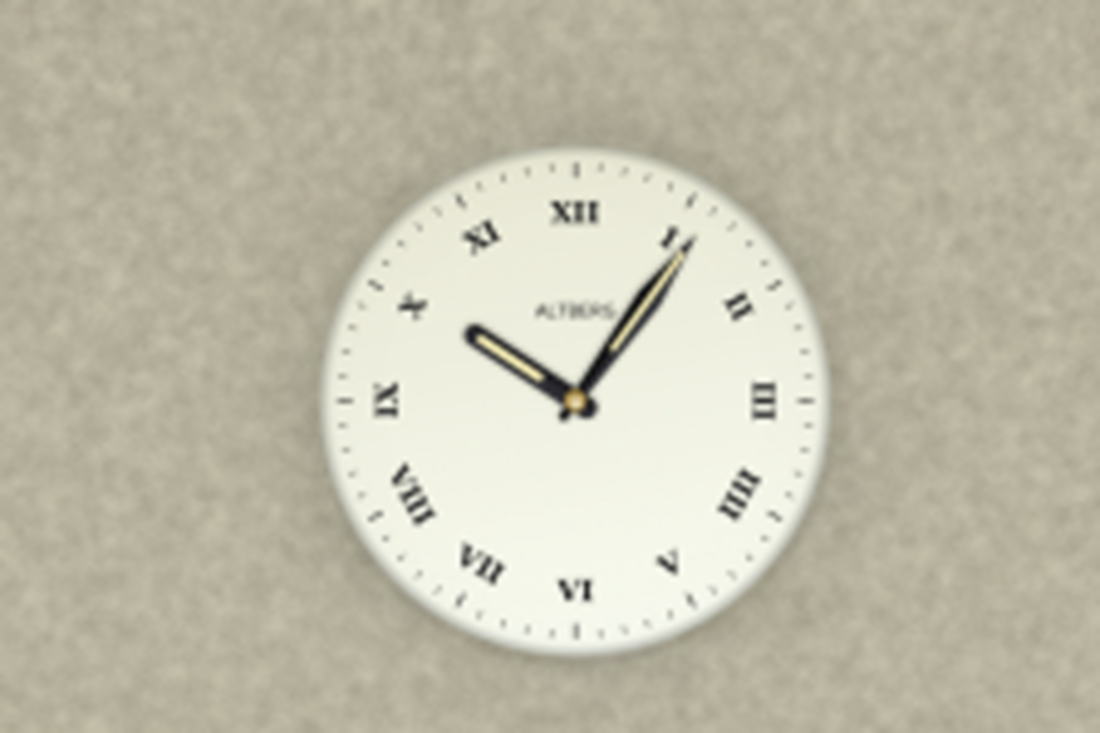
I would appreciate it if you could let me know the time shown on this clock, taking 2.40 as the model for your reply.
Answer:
10.06
